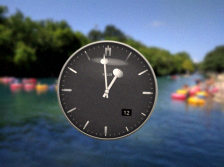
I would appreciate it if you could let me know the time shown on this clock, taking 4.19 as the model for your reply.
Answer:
12.59
